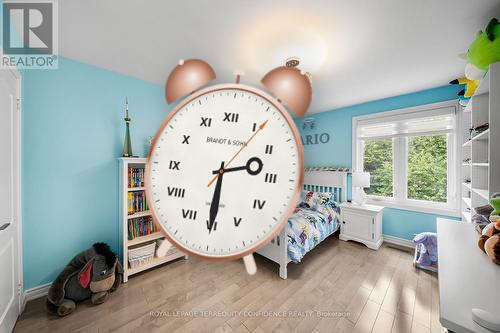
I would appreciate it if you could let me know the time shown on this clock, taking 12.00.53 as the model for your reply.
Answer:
2.30.06
